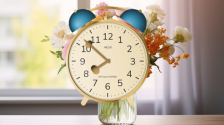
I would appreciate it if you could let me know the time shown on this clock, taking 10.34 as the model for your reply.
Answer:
7.52
